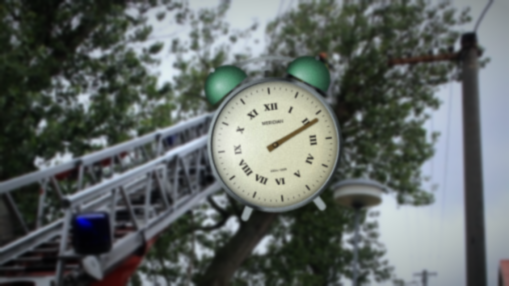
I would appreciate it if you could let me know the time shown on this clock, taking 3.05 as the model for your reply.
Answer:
2.11
